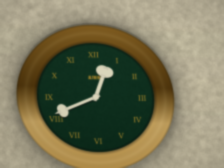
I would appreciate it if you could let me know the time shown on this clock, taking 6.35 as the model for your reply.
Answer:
12.41
